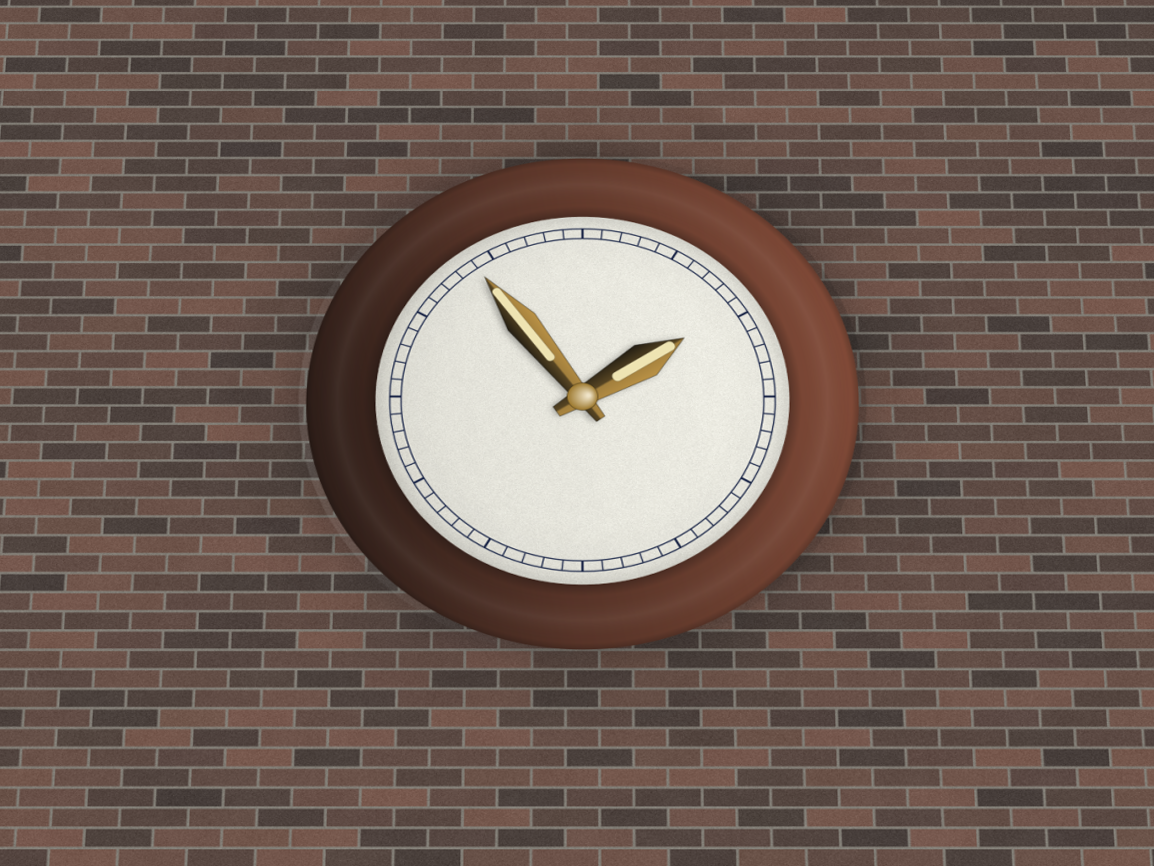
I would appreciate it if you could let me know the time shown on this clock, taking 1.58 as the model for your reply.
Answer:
1.54
